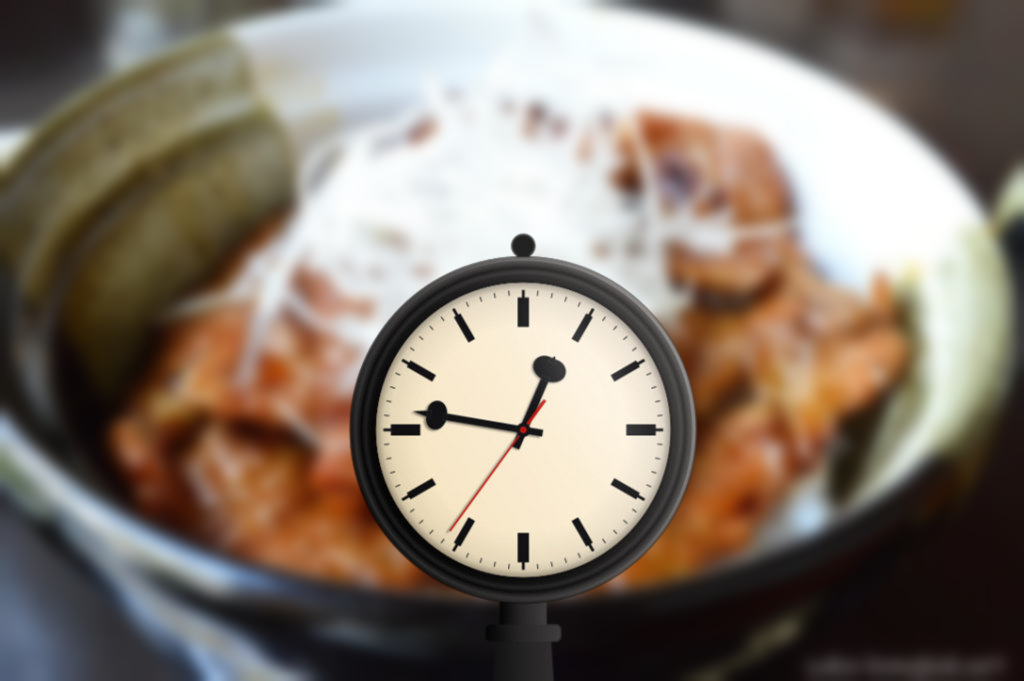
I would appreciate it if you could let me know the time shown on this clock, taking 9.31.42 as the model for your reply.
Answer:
12.46.36
